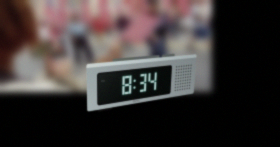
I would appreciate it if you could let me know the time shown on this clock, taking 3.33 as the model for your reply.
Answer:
8.34
